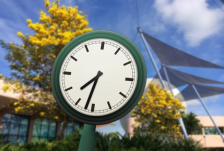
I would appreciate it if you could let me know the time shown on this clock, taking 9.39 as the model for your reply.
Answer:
7.32
